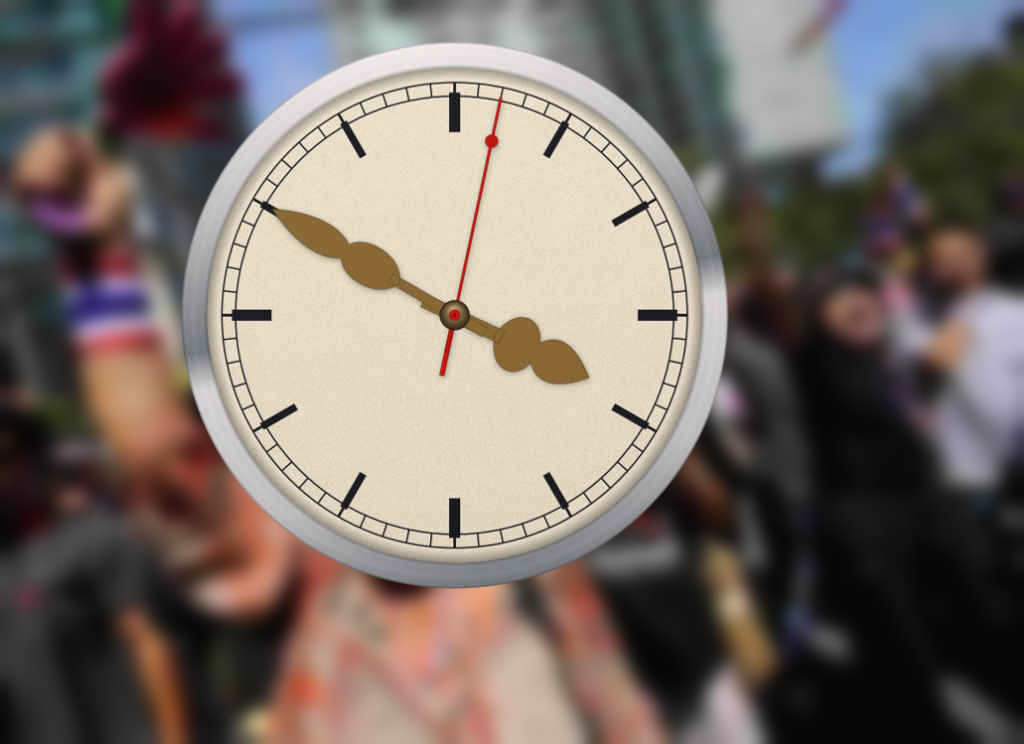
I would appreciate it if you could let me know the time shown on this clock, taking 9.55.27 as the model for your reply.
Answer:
3.50.02
